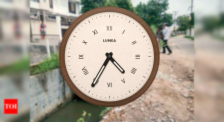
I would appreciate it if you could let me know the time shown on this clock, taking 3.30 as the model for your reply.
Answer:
4.35
